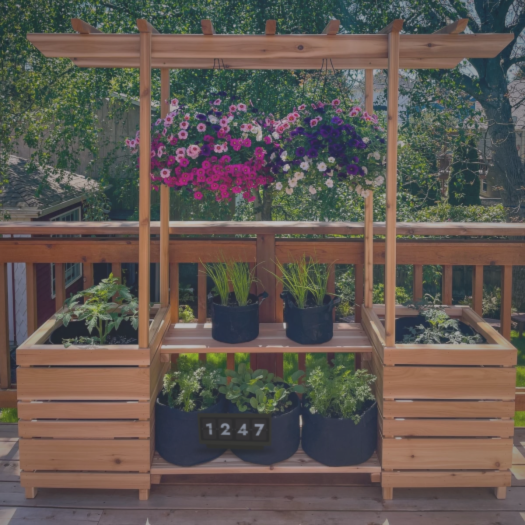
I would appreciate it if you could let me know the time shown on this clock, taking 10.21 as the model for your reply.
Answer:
12.47
